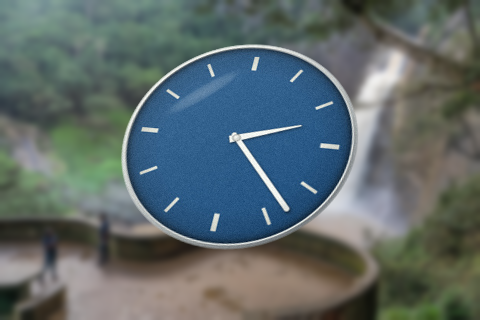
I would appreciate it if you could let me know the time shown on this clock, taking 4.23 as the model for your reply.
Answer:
2.23
